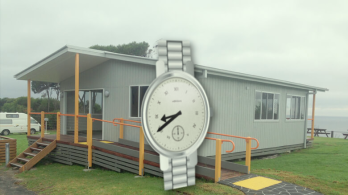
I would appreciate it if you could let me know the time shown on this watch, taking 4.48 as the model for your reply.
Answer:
8.40
